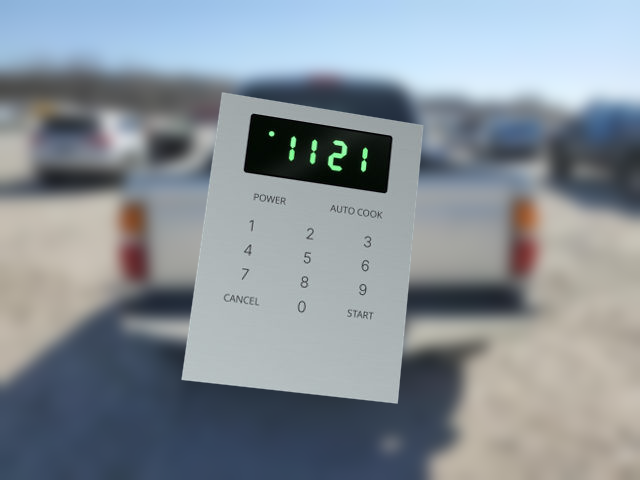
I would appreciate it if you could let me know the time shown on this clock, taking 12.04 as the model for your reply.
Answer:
11.21
